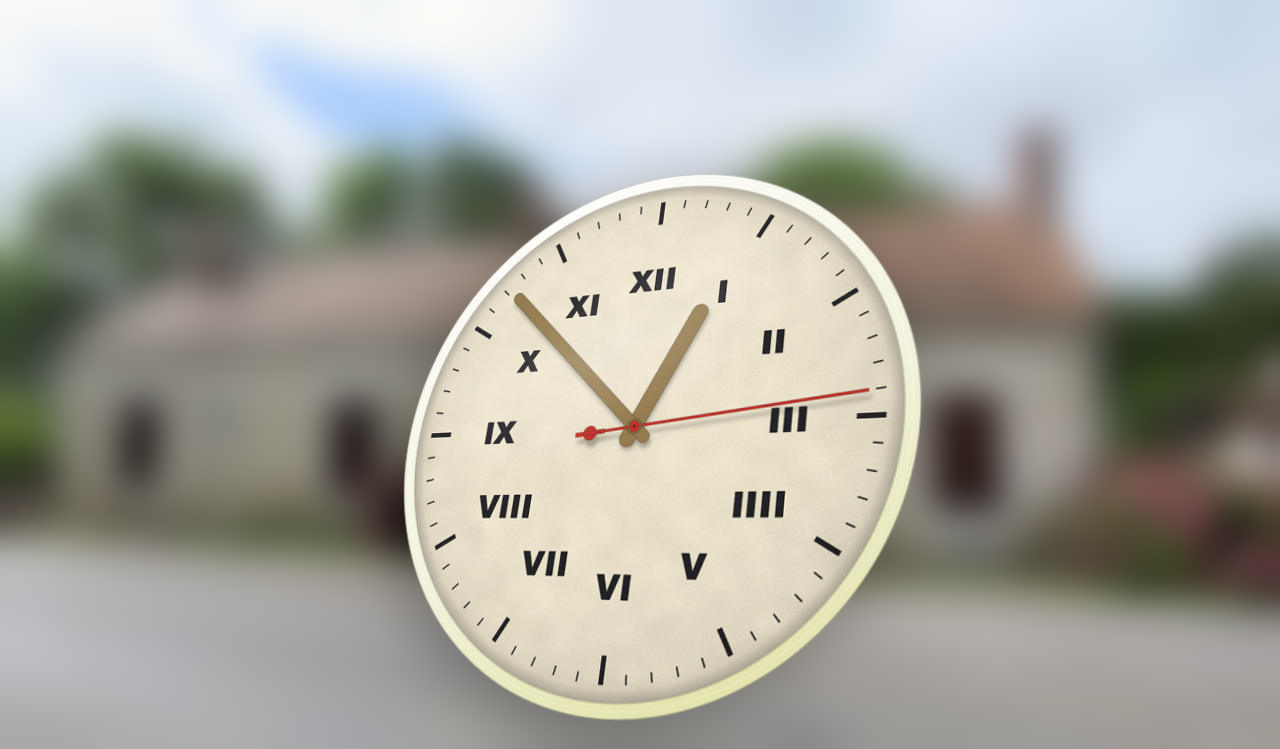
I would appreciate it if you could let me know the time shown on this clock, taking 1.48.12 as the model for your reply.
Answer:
12.52.14
